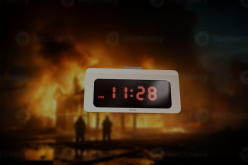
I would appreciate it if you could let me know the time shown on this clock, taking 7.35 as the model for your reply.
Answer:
11.28
